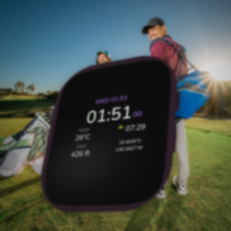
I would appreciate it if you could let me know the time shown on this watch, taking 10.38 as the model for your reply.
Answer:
1.51
